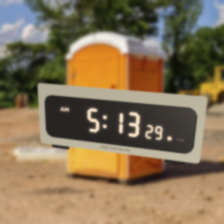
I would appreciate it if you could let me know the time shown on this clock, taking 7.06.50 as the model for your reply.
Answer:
5.13.29
